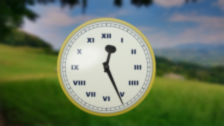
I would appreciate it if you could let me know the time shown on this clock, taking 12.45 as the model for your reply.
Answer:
12.26
